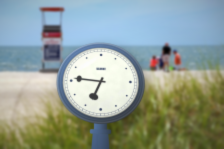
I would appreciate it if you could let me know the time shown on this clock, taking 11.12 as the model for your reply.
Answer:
6.46
